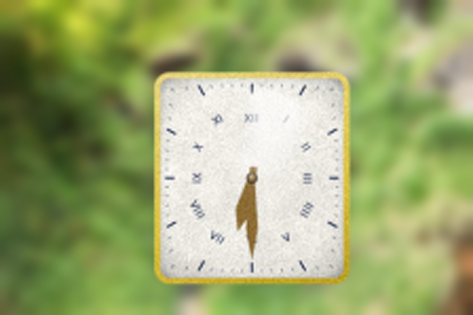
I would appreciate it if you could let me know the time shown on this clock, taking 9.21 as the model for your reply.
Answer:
6.30
